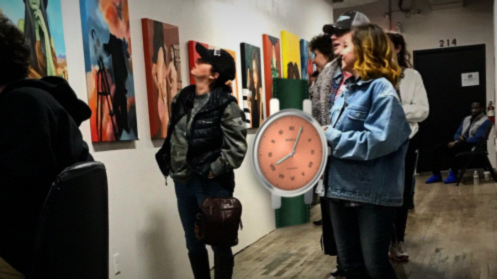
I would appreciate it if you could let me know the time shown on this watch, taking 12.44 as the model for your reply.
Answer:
8.04
